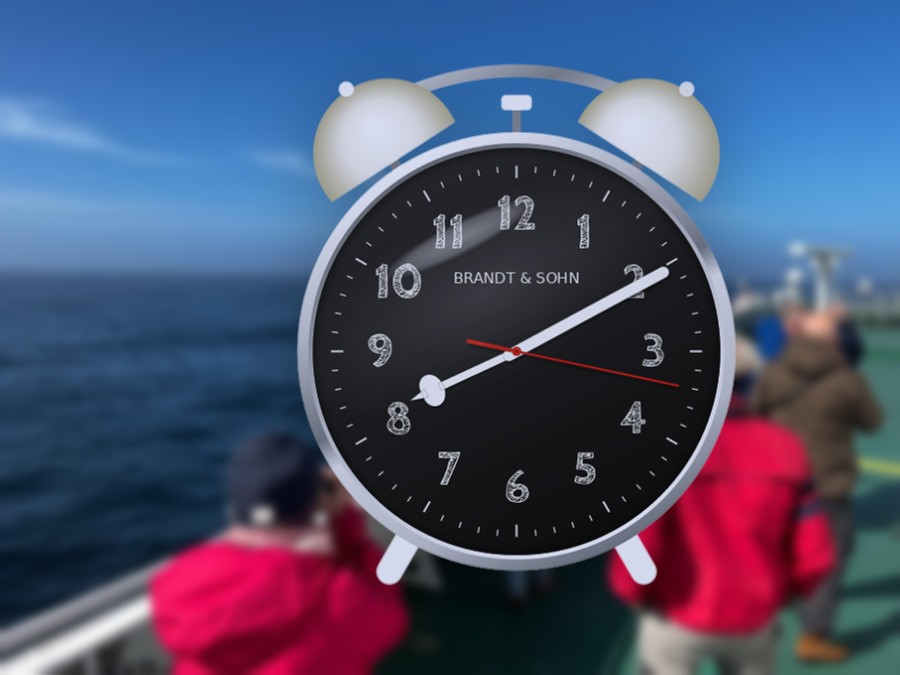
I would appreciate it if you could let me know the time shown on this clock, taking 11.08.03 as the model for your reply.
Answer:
8.10.17
